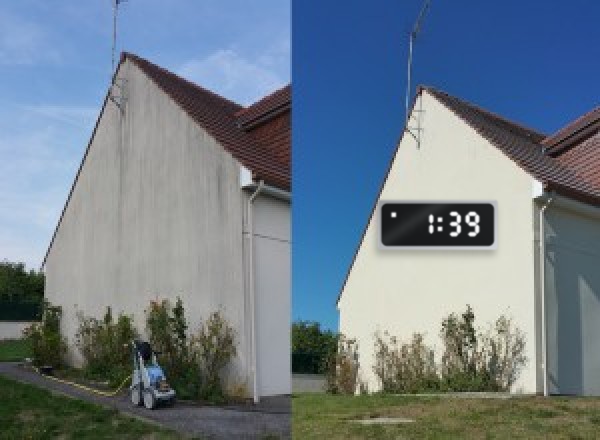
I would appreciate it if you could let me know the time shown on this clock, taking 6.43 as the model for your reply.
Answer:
1.39
